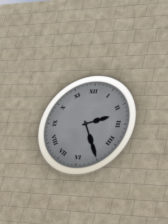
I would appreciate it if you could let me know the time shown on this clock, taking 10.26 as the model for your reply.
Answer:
2.25
